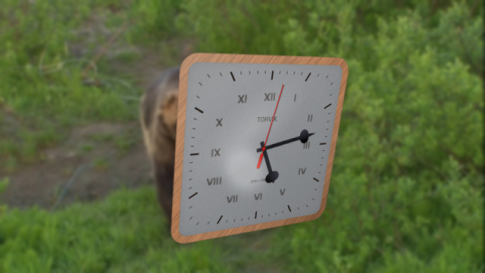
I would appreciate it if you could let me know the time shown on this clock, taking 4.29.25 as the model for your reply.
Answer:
5.13.02
